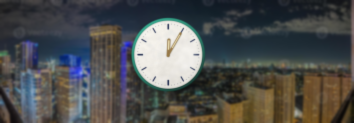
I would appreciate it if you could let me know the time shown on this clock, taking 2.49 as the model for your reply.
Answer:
12.05
